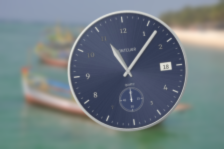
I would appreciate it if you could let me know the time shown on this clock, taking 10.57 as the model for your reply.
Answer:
11.07
